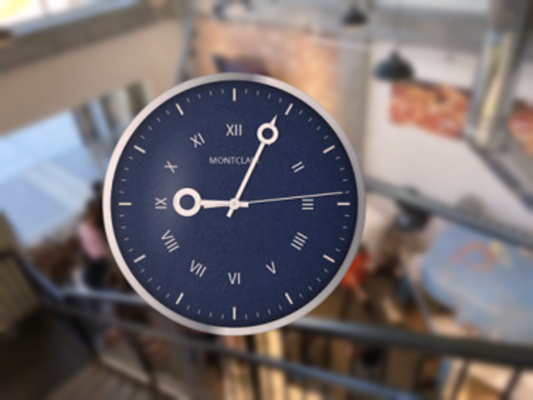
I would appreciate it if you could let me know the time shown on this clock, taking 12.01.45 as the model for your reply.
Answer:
9.04.14
